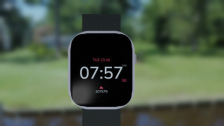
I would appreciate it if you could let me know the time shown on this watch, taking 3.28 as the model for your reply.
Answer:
7.57
